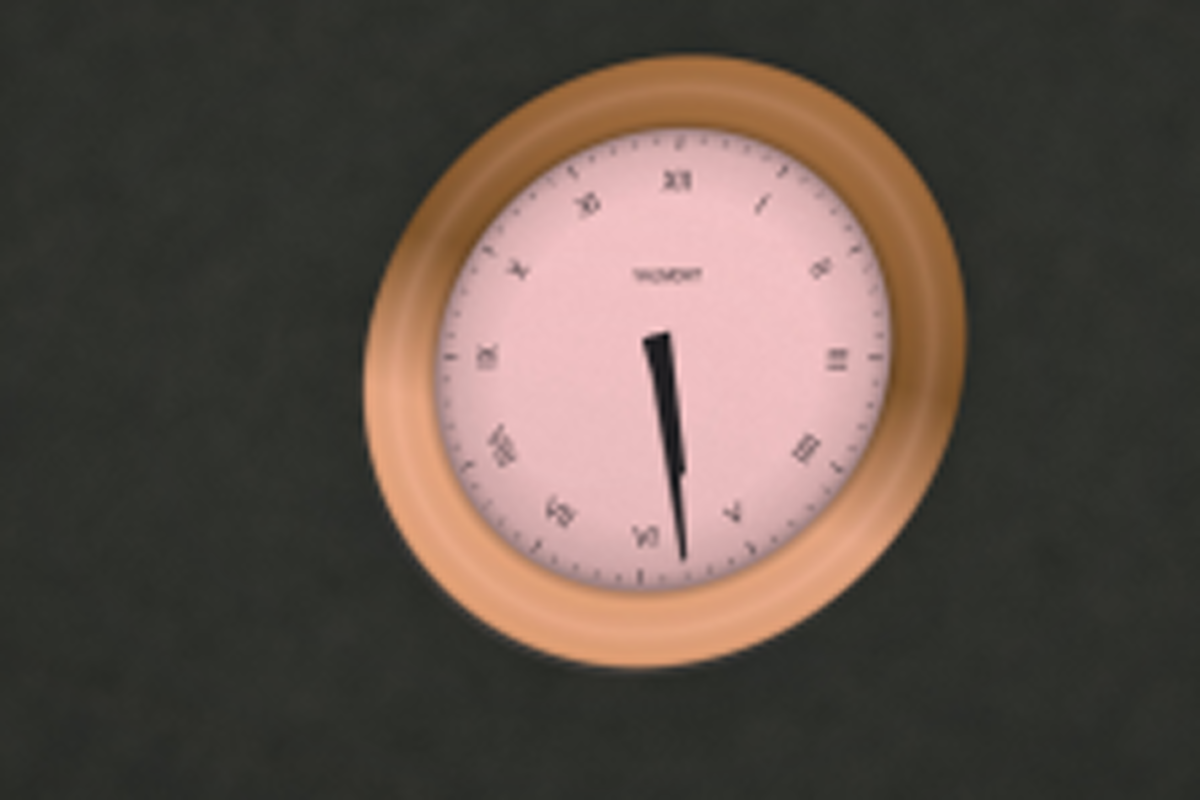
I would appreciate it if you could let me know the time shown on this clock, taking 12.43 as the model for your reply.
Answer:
5.28
